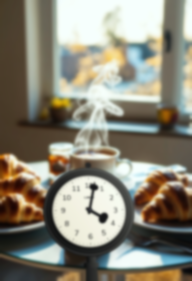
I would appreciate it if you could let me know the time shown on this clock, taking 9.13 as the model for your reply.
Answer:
4.02
